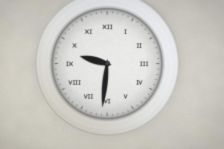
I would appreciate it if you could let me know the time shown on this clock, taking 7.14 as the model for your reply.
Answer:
9.31
